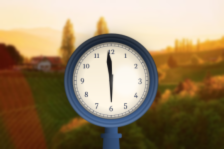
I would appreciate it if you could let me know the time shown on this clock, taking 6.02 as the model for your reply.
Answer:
5.59
